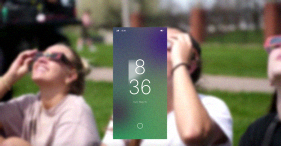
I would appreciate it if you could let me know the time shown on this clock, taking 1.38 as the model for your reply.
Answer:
8.36
